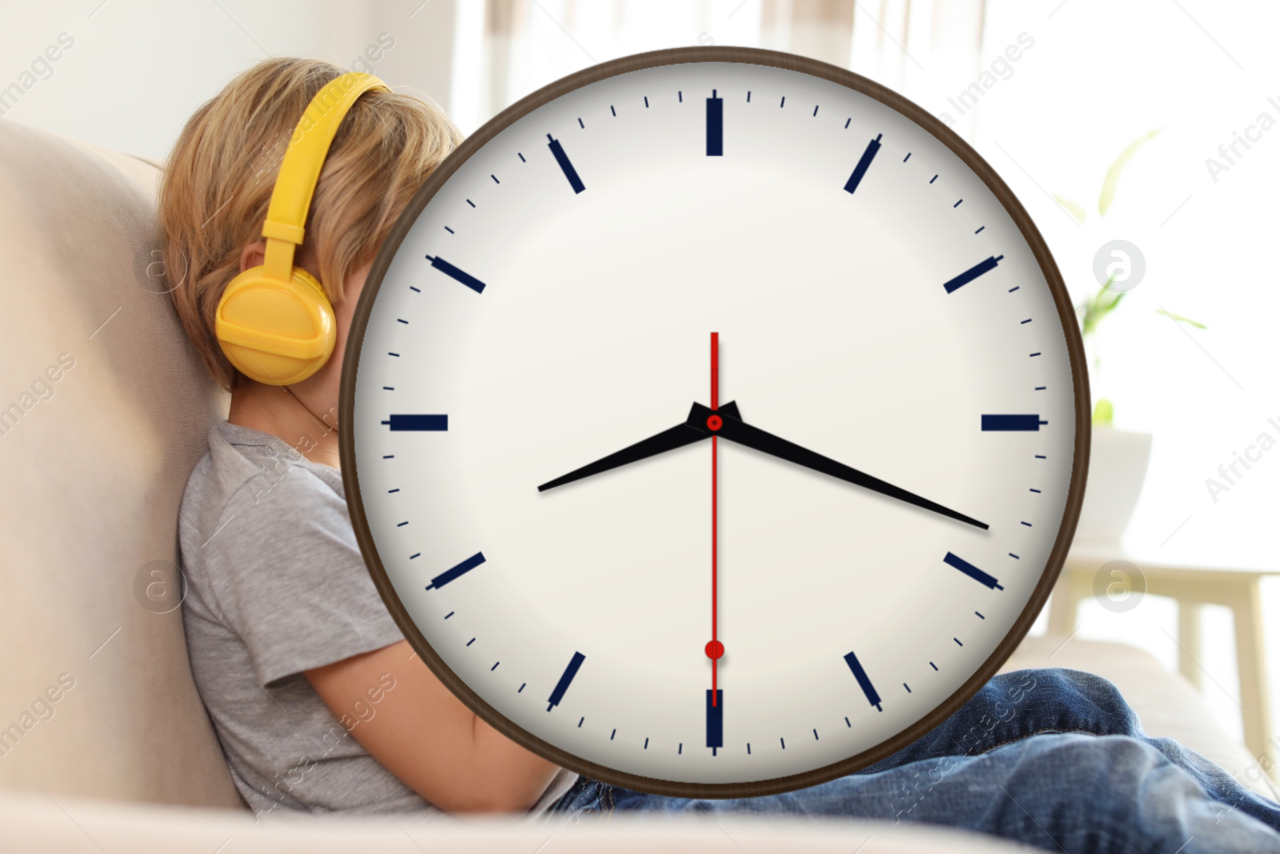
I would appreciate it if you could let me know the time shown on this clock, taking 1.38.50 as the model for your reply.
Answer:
8.18.30
